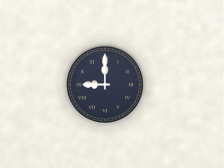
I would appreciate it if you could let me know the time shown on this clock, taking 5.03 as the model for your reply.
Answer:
9.00
